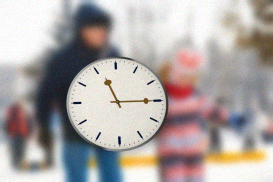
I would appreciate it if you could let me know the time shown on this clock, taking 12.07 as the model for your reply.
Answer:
11.15
